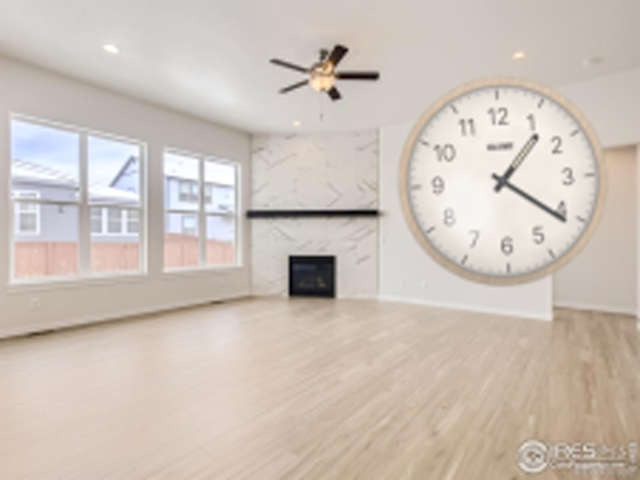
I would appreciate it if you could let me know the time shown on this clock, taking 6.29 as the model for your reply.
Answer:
1.21
